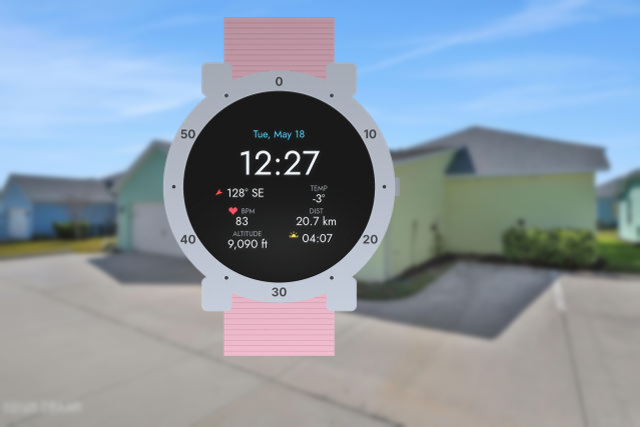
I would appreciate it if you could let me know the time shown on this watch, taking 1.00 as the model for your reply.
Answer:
12.27
